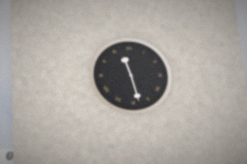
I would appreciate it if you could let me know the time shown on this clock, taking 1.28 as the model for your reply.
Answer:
11.28
